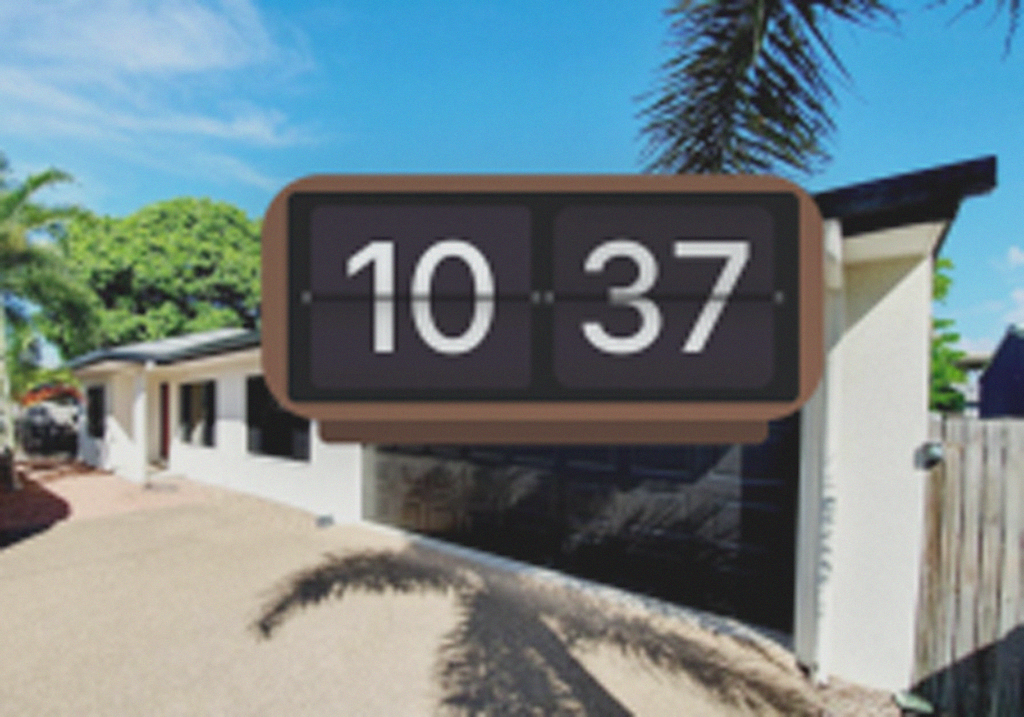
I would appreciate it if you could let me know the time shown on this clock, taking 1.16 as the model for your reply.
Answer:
10.37
